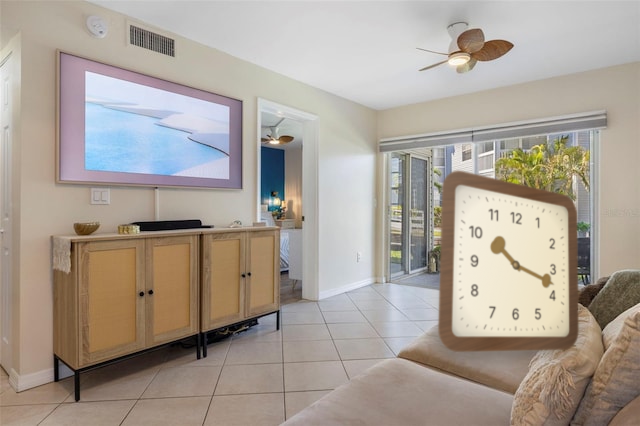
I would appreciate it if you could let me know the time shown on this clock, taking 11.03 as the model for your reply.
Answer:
10.18
